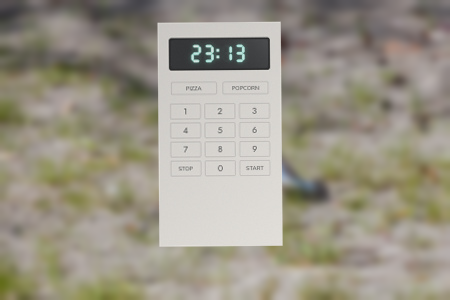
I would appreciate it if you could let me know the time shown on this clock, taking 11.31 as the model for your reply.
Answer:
23.13
